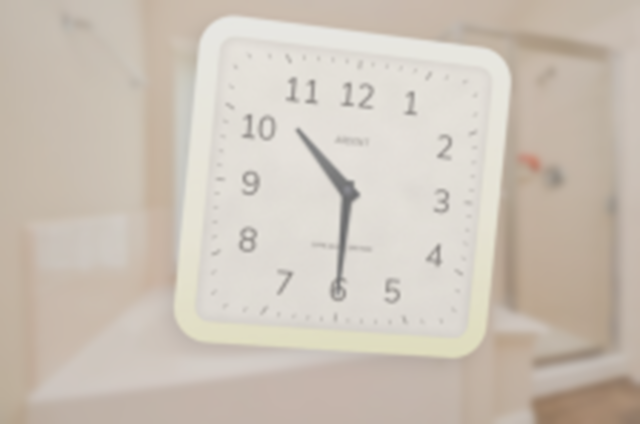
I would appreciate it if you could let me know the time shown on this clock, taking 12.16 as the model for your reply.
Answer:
10.30
